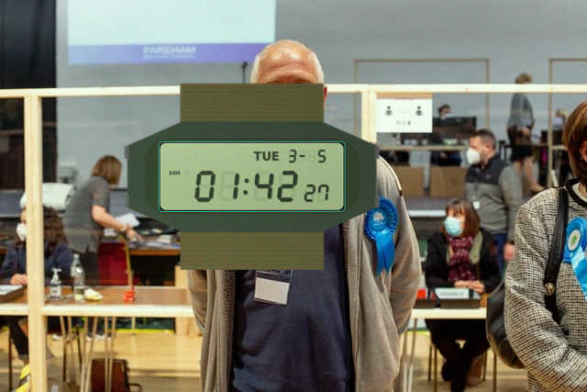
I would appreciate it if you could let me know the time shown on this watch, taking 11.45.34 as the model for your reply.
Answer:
1.42.27
